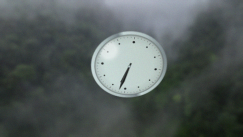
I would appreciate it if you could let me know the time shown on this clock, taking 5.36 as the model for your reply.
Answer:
6.32
